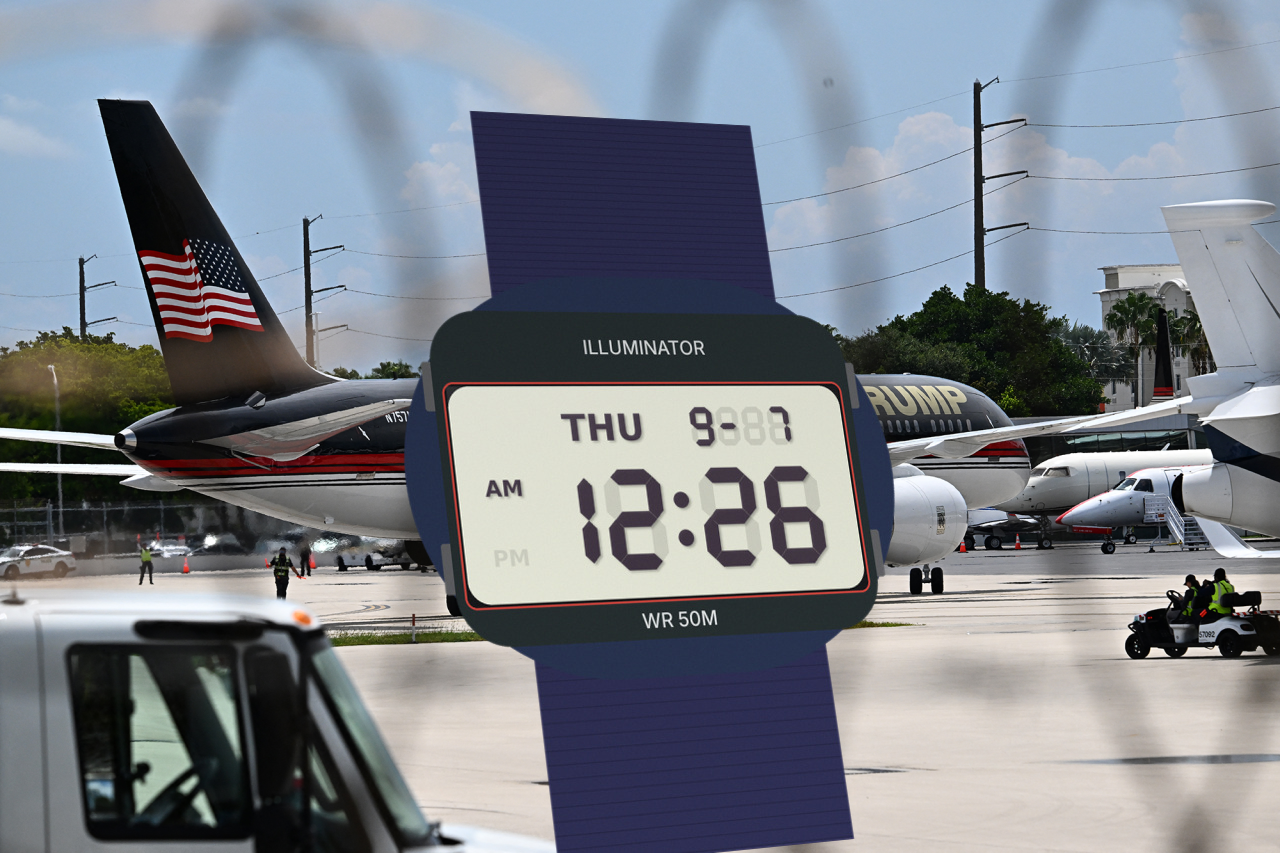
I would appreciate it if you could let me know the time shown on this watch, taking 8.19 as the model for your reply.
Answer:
12.26
